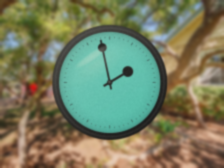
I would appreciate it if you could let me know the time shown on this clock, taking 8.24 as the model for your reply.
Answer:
1.58
